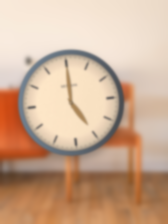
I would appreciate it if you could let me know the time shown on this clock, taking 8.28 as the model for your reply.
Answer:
5.00
